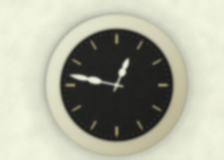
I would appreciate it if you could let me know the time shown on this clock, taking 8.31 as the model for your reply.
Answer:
12.47
